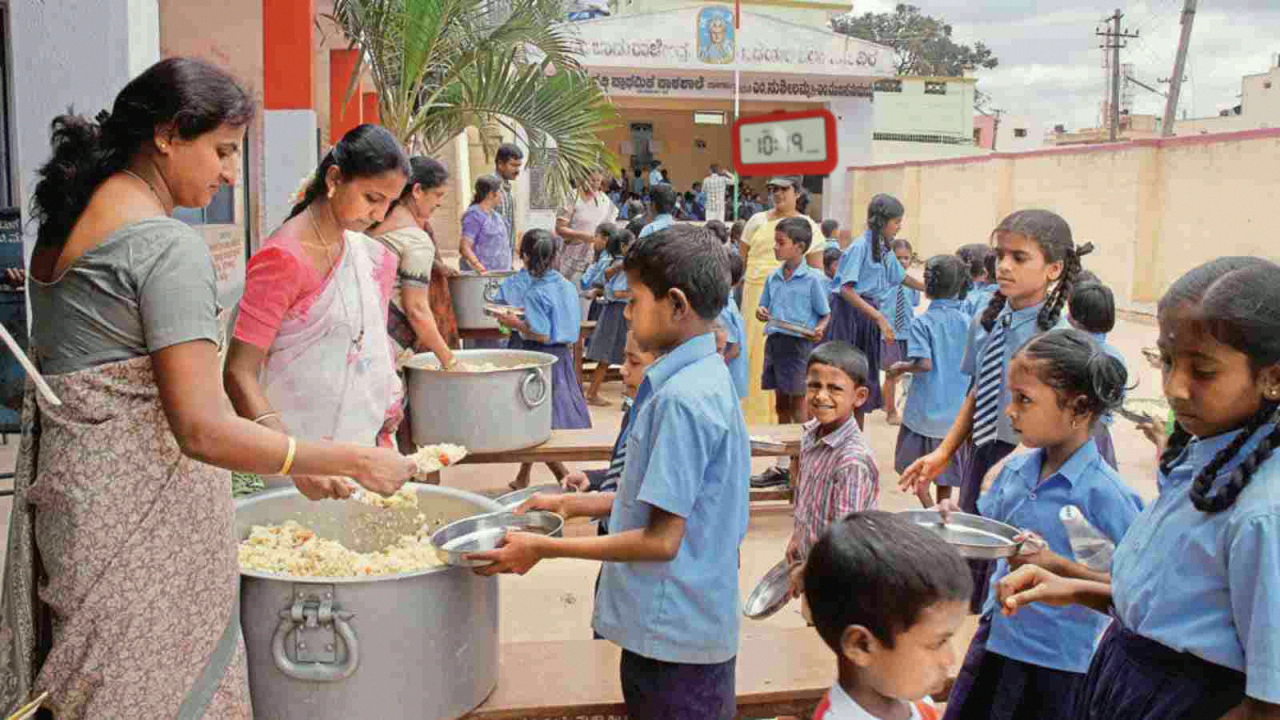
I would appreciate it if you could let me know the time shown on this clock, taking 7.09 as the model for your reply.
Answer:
10.19
